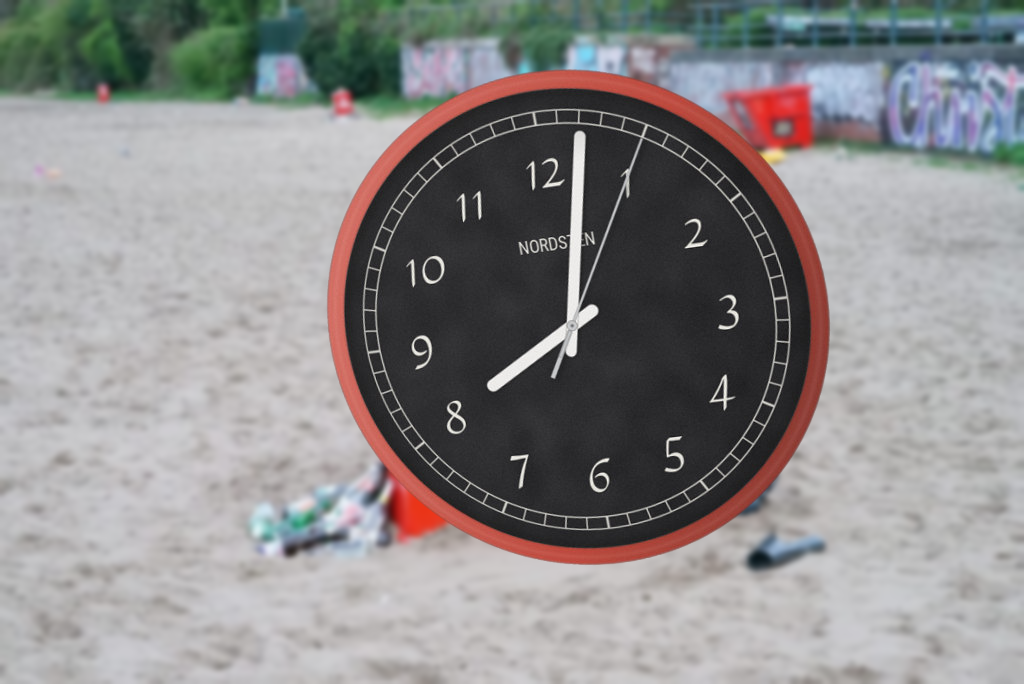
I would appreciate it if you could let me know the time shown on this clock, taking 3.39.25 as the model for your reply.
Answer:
8.02.05
